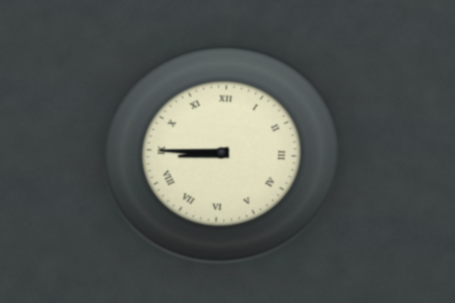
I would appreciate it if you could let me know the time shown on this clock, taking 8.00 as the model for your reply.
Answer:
8.45
